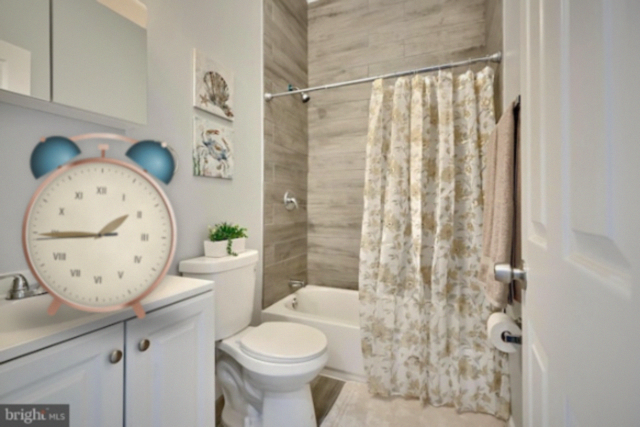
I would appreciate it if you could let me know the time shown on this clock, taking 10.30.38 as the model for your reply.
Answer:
1.44.44
